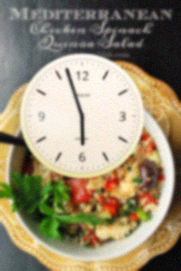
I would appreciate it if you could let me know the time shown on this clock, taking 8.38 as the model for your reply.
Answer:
5.57
